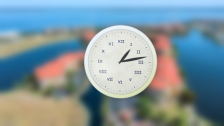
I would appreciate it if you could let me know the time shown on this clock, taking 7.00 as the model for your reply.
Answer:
1.13
